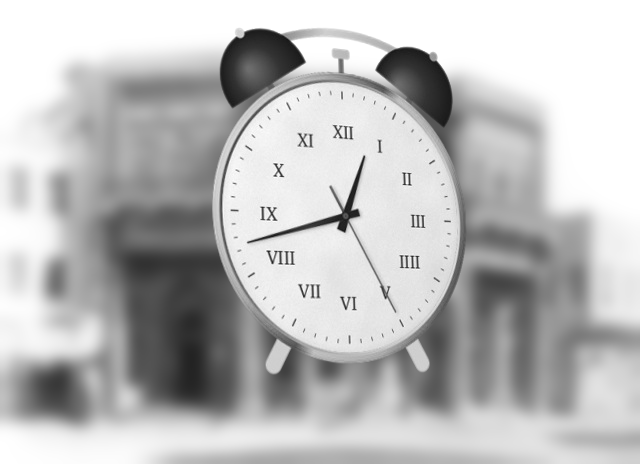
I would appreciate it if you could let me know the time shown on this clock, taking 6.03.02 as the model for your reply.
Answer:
12.42.25
